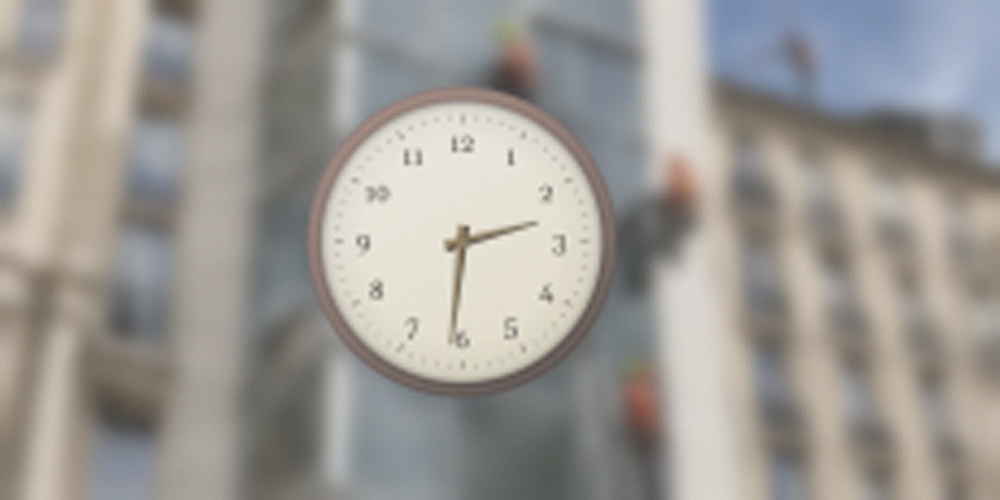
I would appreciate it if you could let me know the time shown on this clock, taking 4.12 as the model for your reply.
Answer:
2.31
